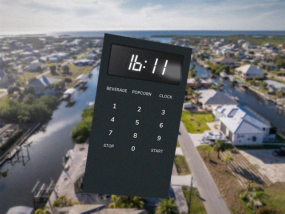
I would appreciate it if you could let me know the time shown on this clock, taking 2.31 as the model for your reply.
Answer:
16.11
